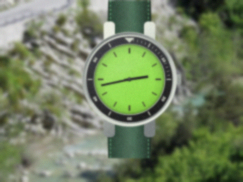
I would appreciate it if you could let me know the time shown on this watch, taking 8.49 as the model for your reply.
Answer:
2.43
